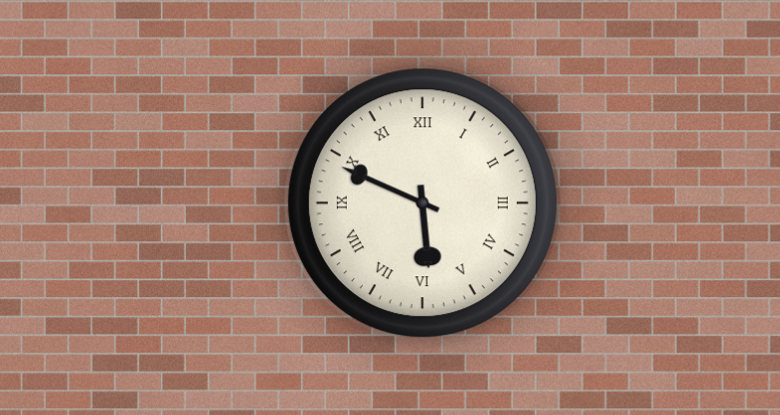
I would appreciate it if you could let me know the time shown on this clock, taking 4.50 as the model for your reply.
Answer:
5.49
